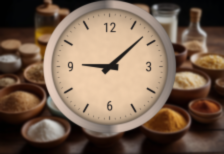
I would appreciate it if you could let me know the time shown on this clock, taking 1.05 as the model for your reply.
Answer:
9.08
